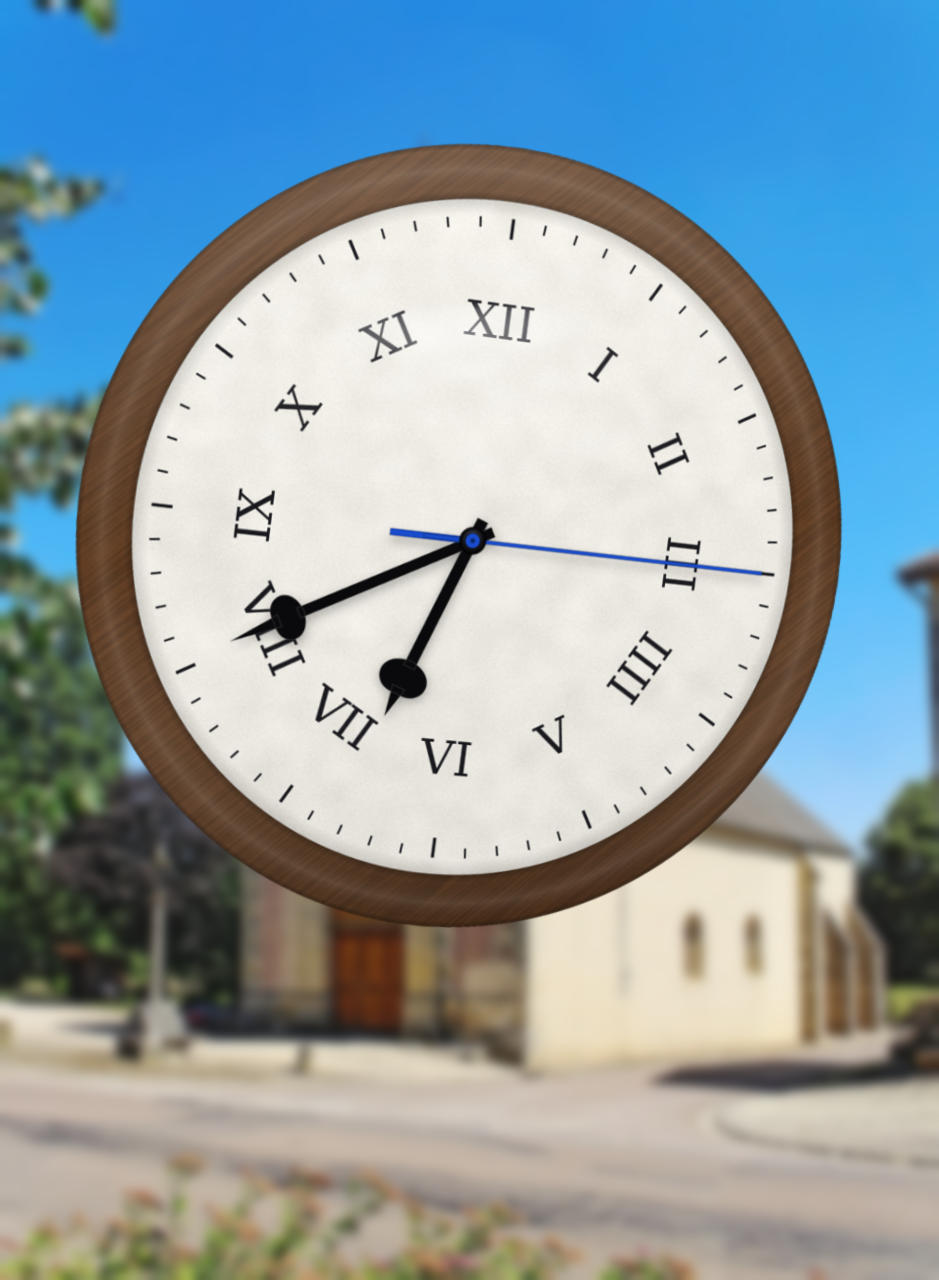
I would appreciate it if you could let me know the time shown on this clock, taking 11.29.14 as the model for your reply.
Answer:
6.40.15
